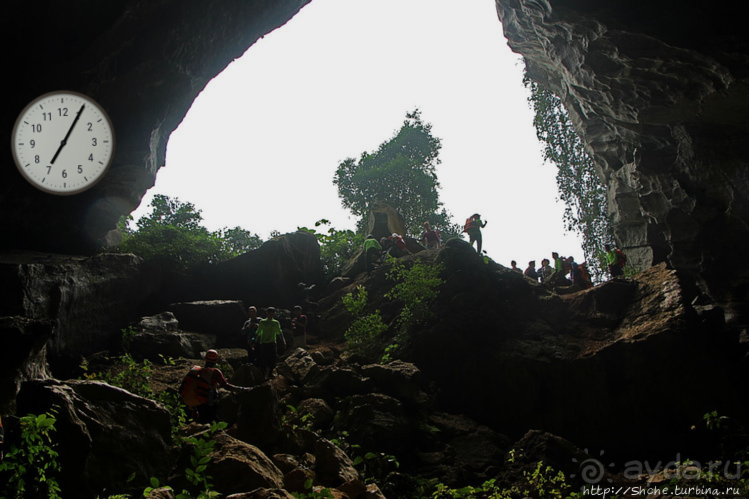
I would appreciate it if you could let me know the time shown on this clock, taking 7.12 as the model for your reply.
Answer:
7.05
